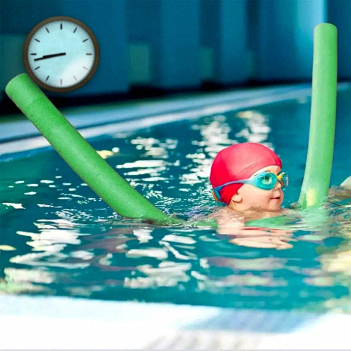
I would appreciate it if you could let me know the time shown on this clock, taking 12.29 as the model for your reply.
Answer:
8.43
